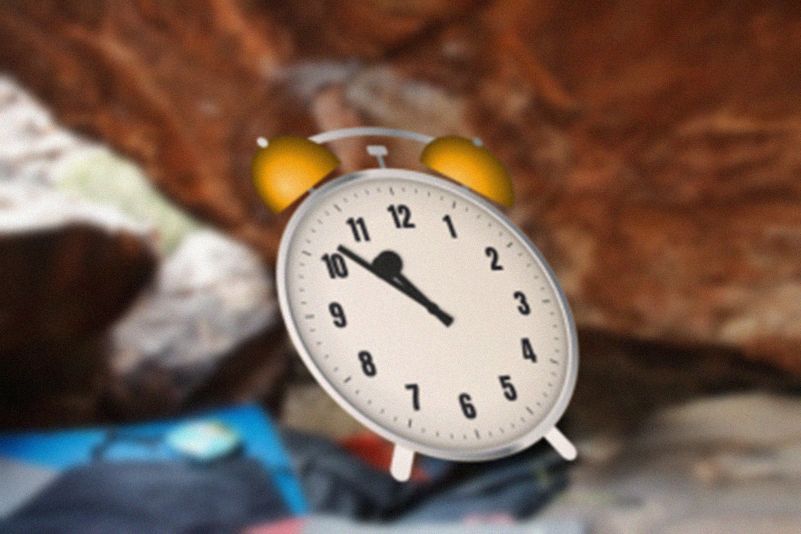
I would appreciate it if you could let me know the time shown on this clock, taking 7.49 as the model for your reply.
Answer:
10.52
